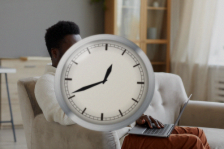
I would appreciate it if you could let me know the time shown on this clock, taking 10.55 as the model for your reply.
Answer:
12.41
